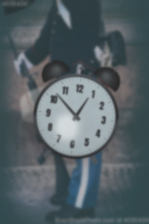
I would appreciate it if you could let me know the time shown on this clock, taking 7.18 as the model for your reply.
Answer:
12.52
